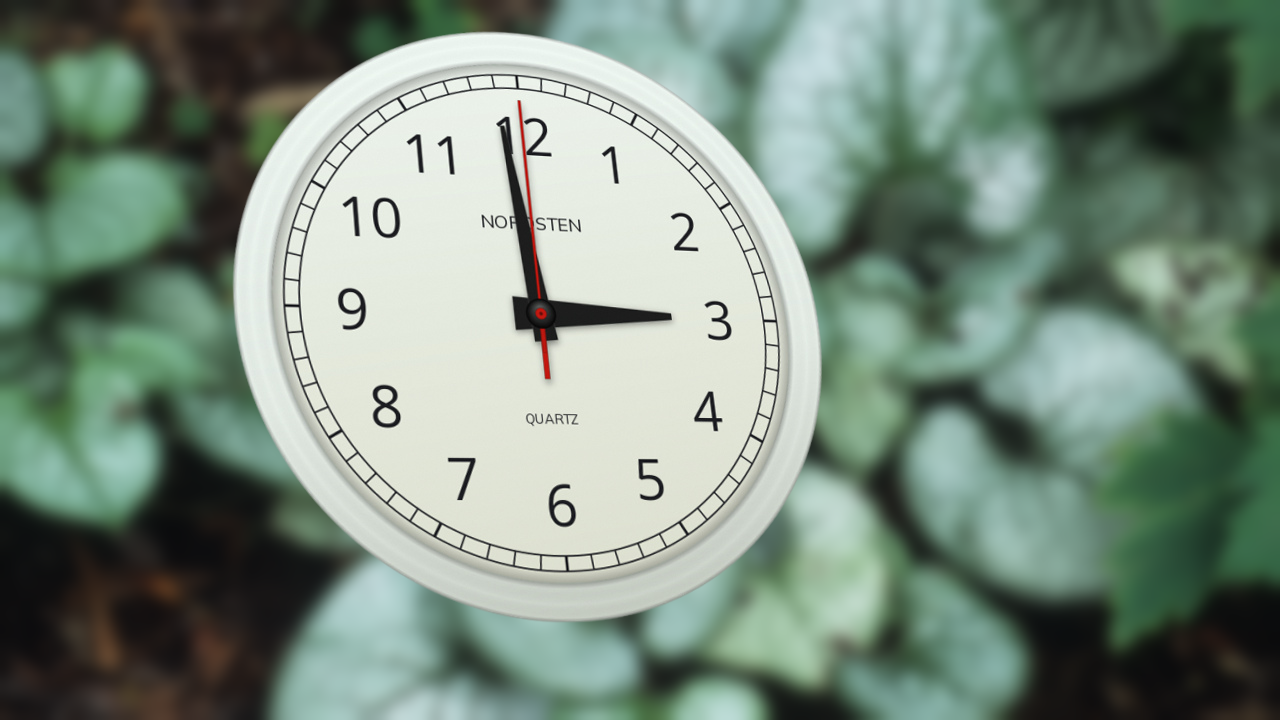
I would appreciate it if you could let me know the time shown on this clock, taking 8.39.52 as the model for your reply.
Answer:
2.59.00
